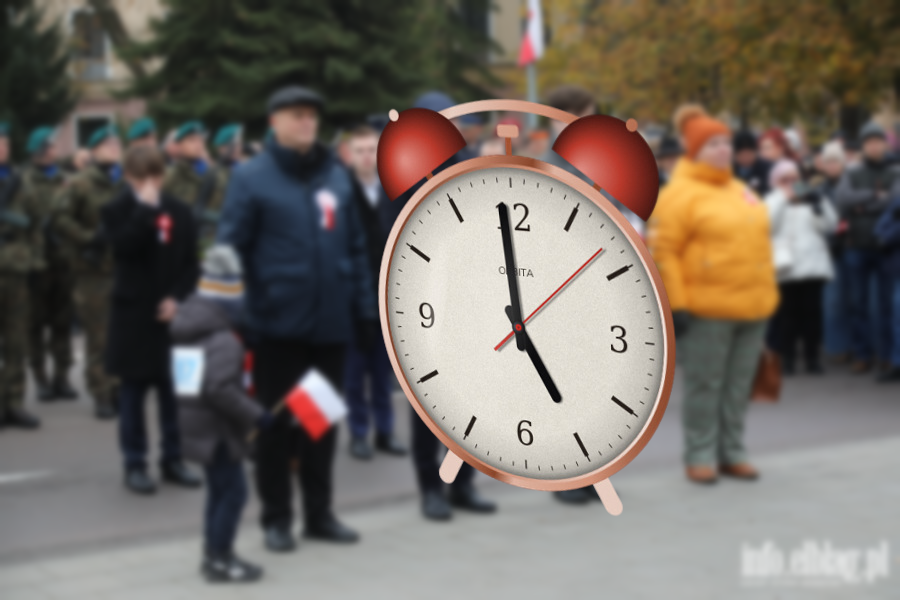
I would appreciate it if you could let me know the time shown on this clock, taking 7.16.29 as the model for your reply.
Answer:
4.59.08
